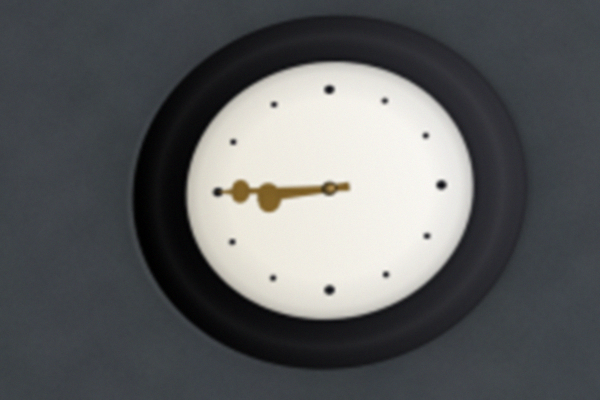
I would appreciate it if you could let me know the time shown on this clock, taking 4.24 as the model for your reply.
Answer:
8.45
